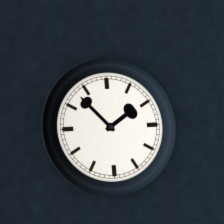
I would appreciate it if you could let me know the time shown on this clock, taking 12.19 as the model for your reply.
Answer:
1.53
